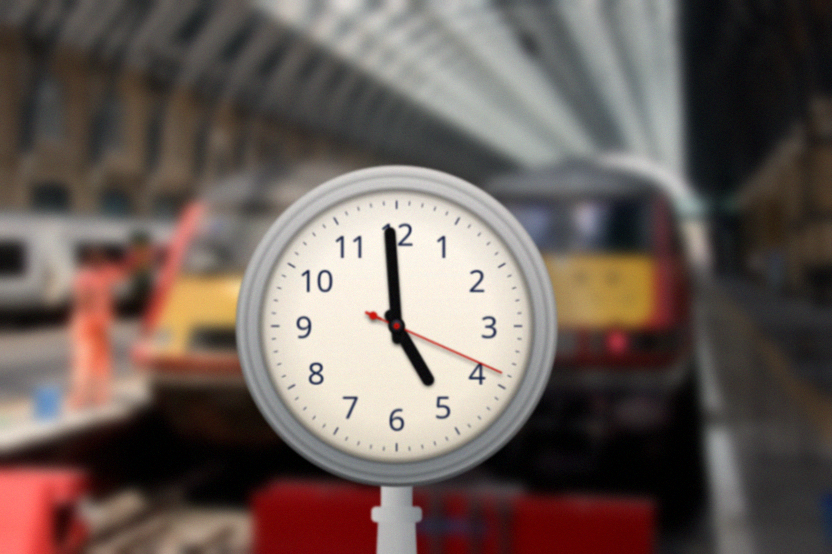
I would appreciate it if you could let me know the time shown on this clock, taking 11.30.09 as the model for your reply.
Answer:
4.59.19
